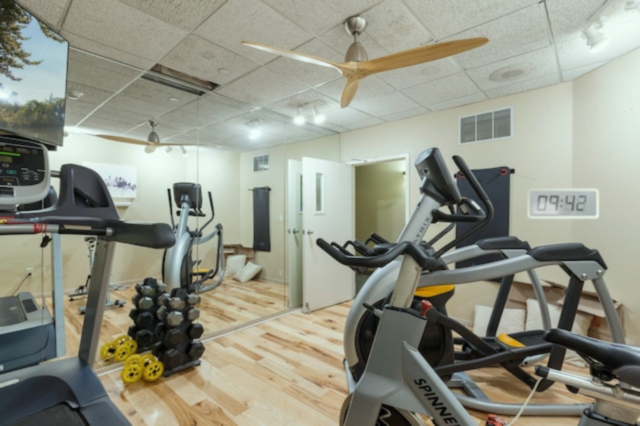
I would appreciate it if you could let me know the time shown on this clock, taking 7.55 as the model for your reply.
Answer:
9.42
